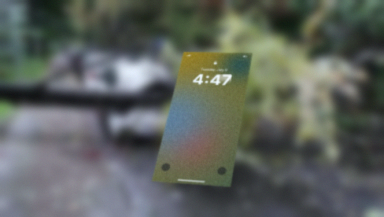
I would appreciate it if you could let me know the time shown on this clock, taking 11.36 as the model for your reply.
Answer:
4.47
